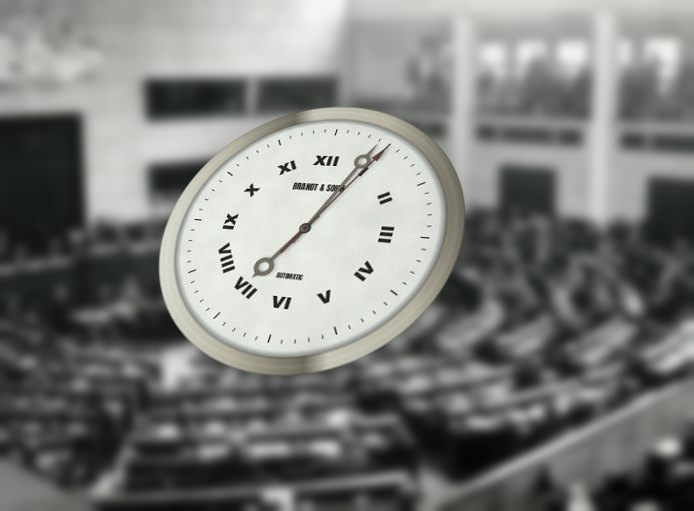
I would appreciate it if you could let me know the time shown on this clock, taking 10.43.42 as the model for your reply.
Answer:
7.04.05
